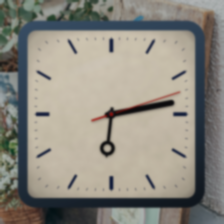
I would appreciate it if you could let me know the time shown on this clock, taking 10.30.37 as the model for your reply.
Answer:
6.13.12
